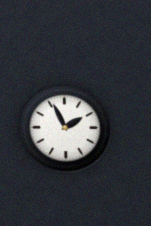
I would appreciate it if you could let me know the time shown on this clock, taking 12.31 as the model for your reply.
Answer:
1.56
